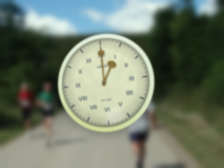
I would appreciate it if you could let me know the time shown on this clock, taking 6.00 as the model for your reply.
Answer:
1.00
